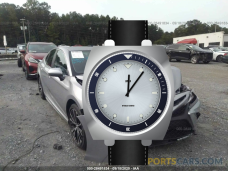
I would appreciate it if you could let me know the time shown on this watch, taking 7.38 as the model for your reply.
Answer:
12.06
